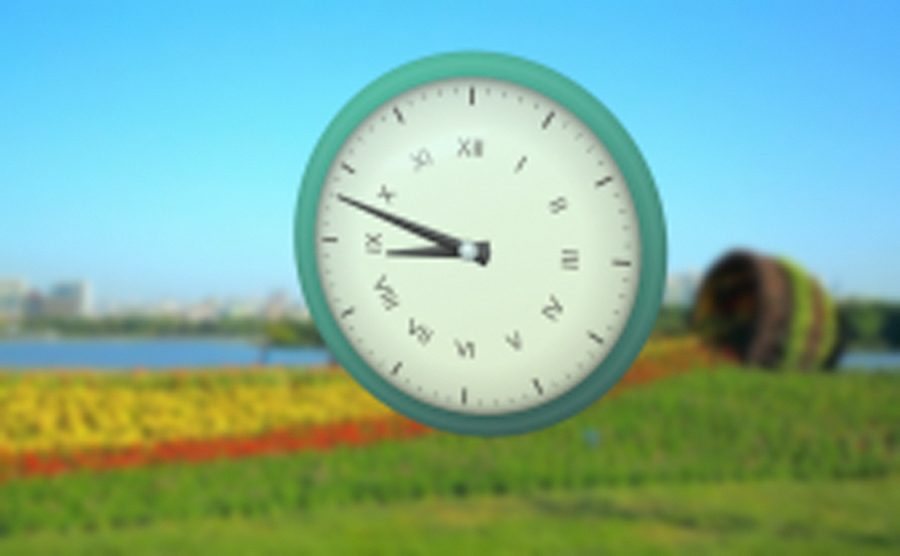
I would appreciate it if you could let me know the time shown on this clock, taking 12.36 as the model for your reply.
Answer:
8.48
